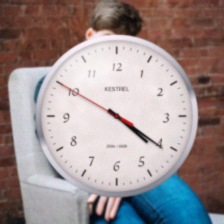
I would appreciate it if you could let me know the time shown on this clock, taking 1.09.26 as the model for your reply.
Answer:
4.20.50
